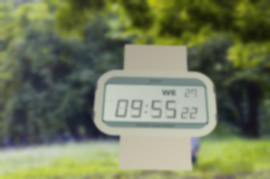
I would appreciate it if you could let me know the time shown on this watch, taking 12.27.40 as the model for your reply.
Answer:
9.55.22
